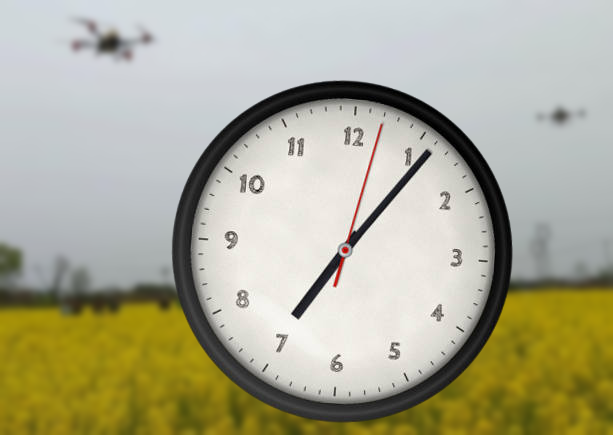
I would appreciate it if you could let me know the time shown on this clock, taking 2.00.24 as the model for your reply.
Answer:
7.06.02
